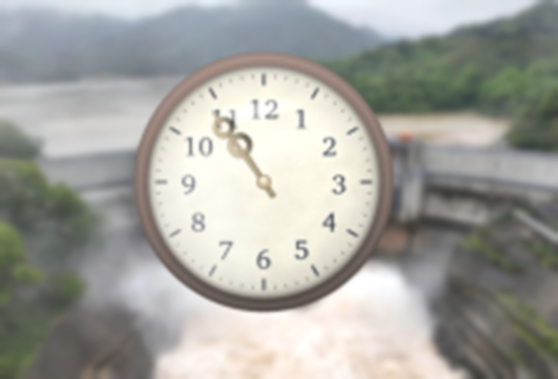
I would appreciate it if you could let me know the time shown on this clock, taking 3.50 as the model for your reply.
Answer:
10.54
